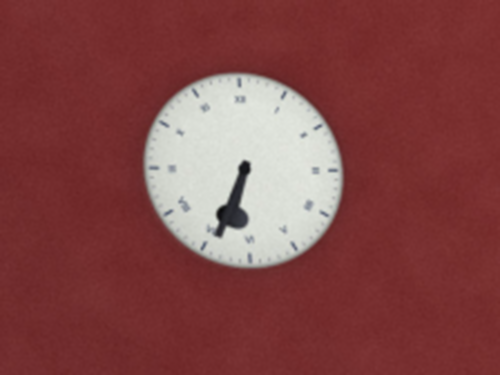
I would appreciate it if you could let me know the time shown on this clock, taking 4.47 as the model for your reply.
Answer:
6.34
